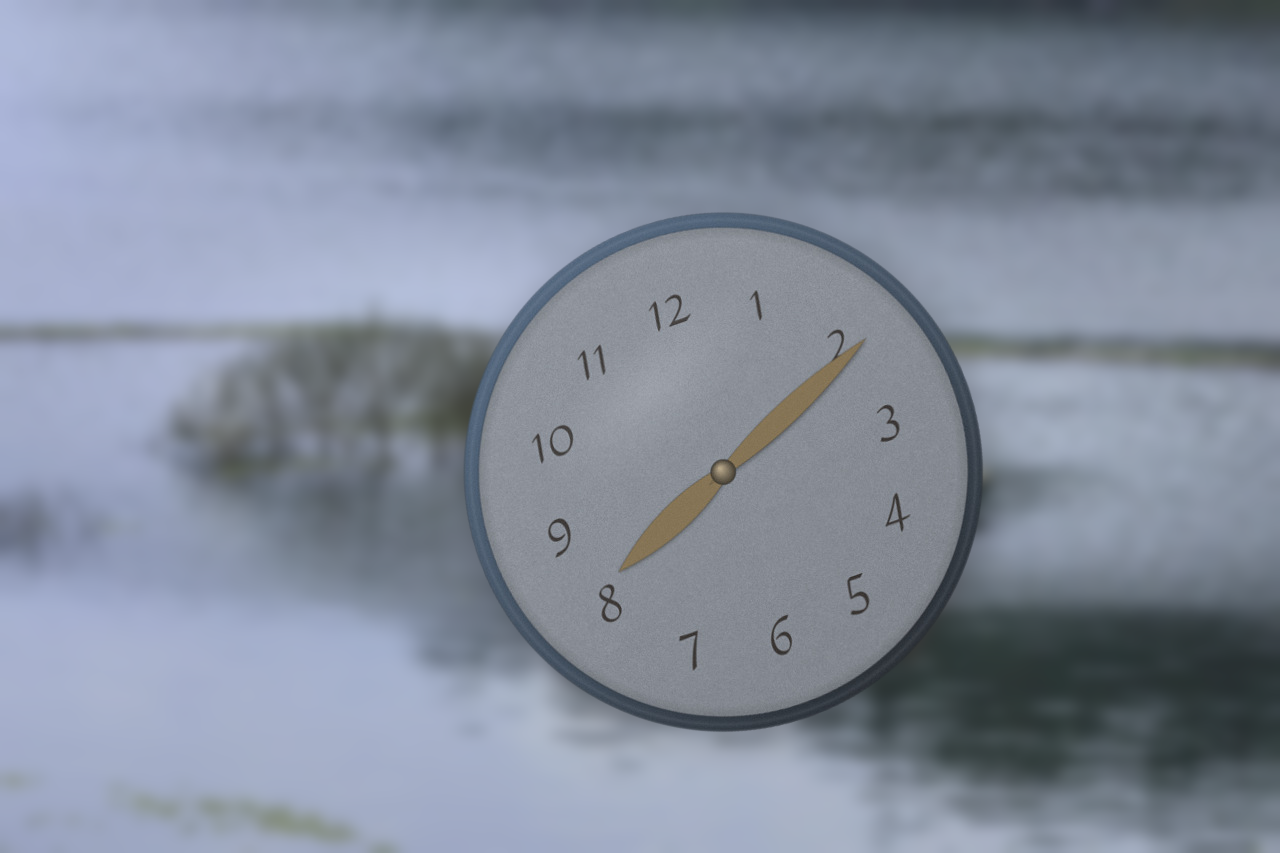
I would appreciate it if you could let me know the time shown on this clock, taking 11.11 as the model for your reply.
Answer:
8.11
